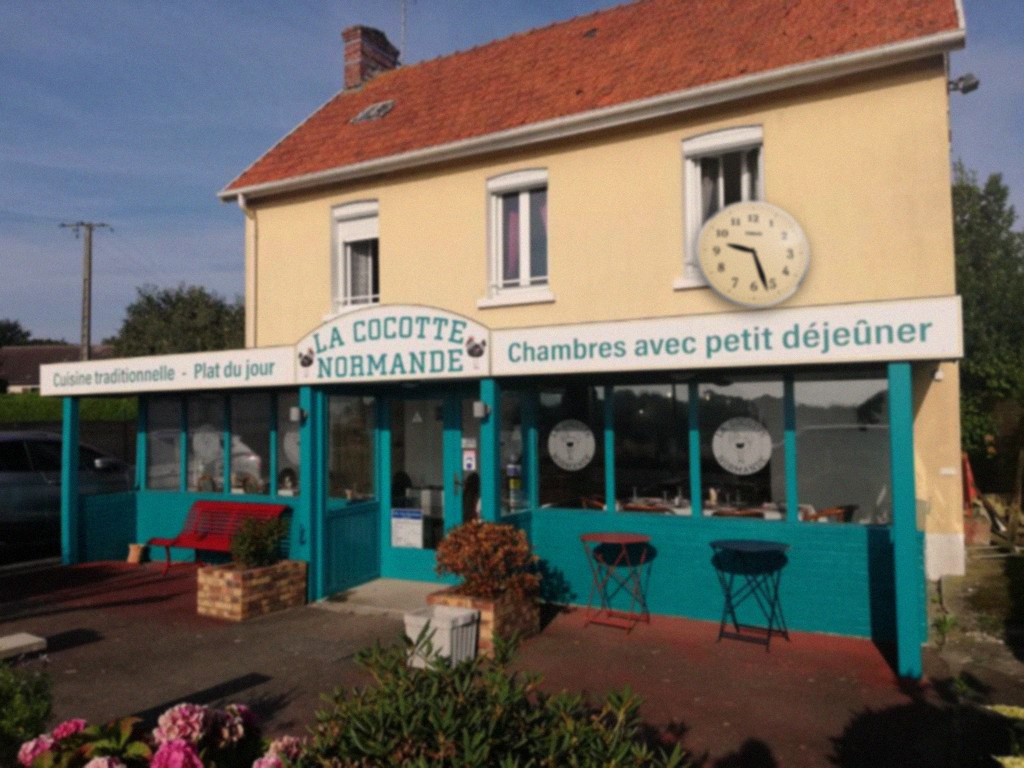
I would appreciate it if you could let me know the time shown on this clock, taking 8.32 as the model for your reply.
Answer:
9.27
